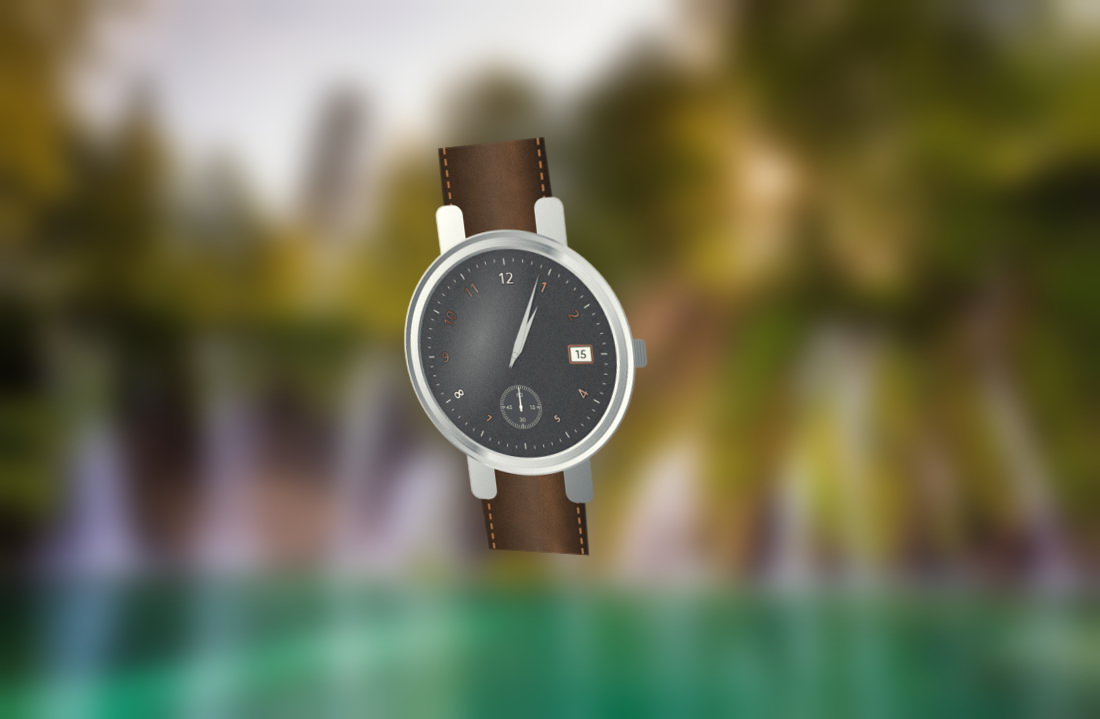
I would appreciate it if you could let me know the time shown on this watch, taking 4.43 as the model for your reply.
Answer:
1.04
